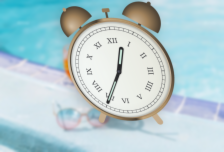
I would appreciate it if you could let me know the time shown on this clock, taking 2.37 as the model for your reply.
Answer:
12.35
